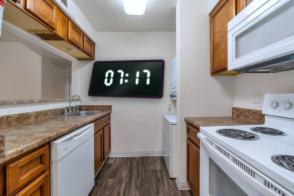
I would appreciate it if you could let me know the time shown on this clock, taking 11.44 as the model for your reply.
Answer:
7.17
